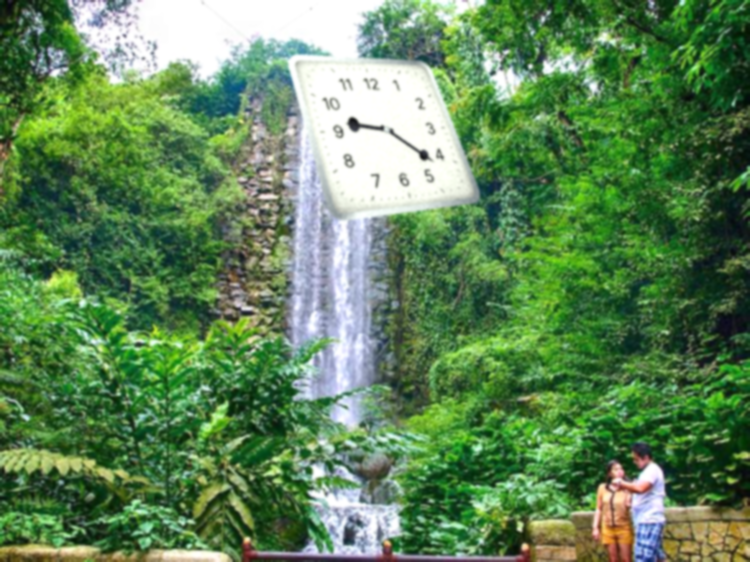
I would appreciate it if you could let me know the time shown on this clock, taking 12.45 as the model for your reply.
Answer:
9.22
